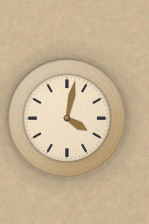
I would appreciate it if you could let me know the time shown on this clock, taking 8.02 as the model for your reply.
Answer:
4.02
